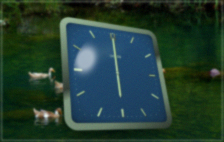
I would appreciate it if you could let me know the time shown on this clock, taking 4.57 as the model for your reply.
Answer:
6.00
